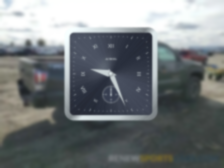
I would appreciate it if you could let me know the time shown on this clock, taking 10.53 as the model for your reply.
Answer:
9.26
